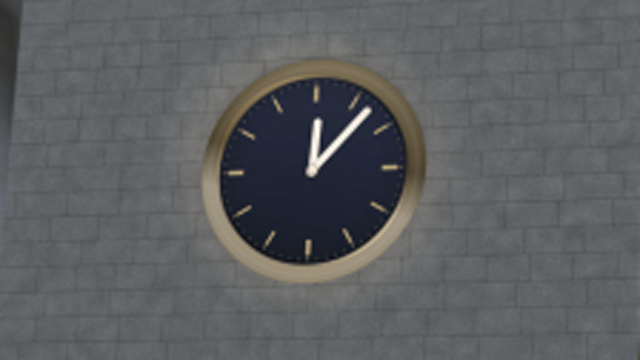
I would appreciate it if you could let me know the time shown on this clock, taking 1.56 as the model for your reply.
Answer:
12.07
